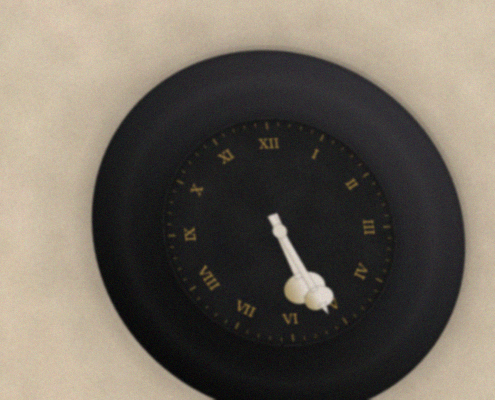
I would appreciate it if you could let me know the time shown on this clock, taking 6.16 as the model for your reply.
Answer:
5.26
